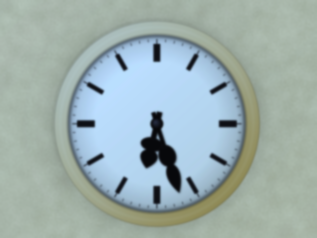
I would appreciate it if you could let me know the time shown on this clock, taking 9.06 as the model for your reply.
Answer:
6.27
